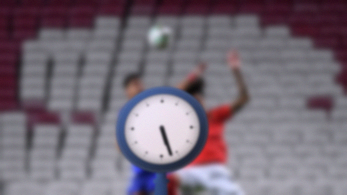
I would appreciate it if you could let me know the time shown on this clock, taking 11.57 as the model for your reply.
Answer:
5.27
